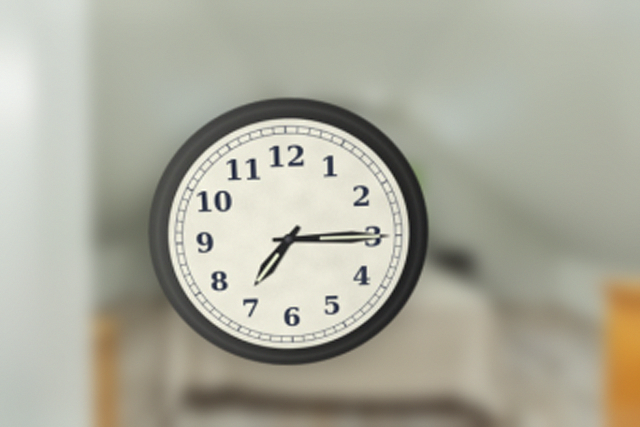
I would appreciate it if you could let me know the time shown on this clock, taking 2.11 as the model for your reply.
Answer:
7.15
